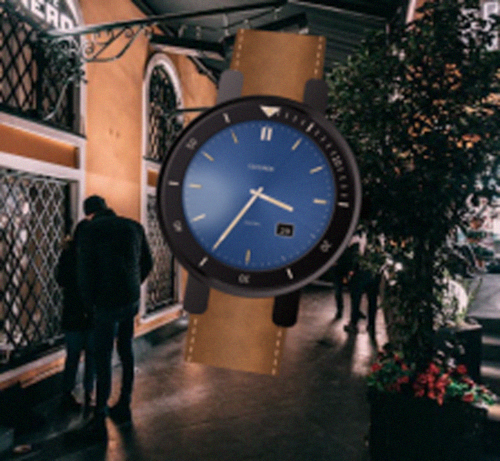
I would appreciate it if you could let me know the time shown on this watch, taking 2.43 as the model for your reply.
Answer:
3.35
